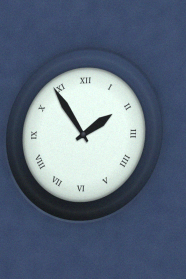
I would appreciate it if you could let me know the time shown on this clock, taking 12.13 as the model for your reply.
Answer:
1.54
